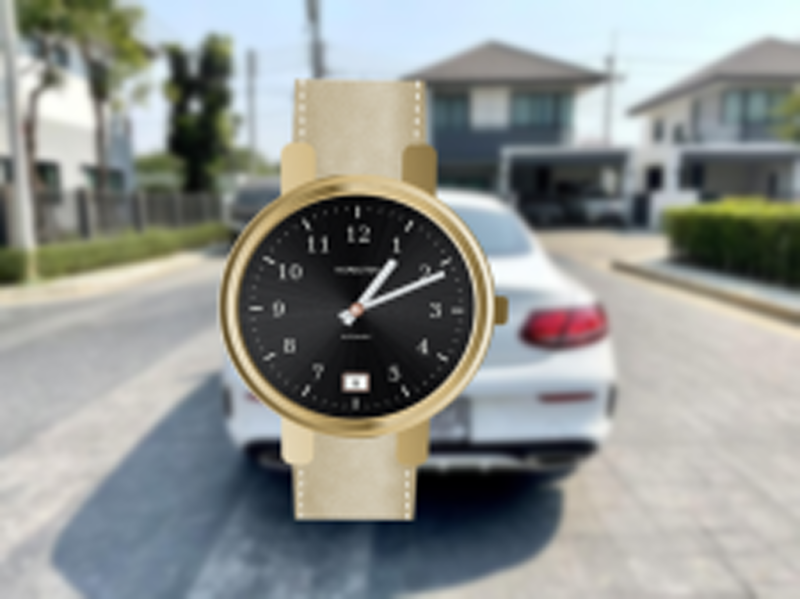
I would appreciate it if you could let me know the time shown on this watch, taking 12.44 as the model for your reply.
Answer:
1.11
